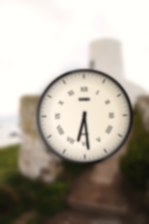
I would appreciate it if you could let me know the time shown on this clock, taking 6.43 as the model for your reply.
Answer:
6.29
